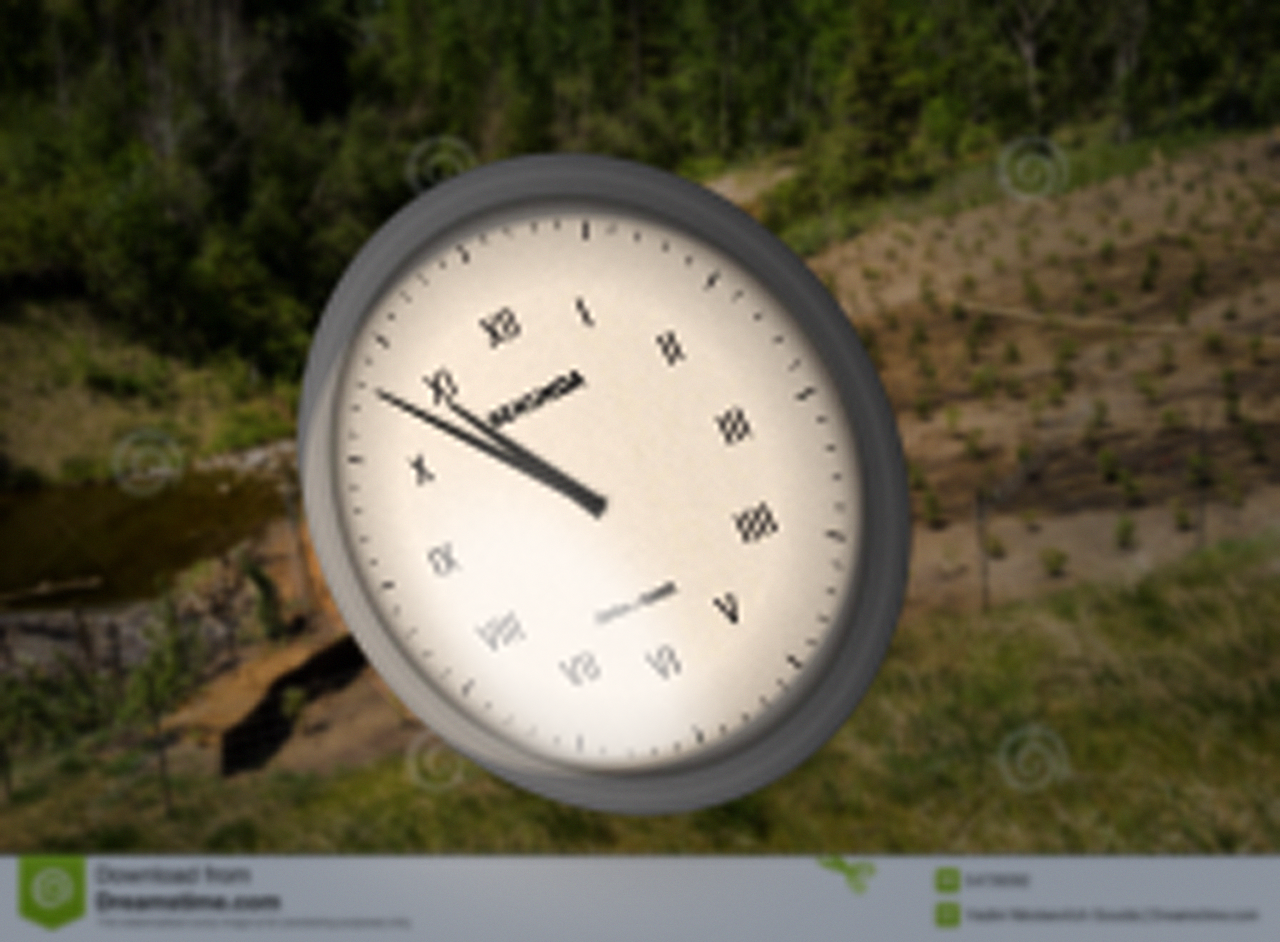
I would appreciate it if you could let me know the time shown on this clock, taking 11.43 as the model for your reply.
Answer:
10.53
